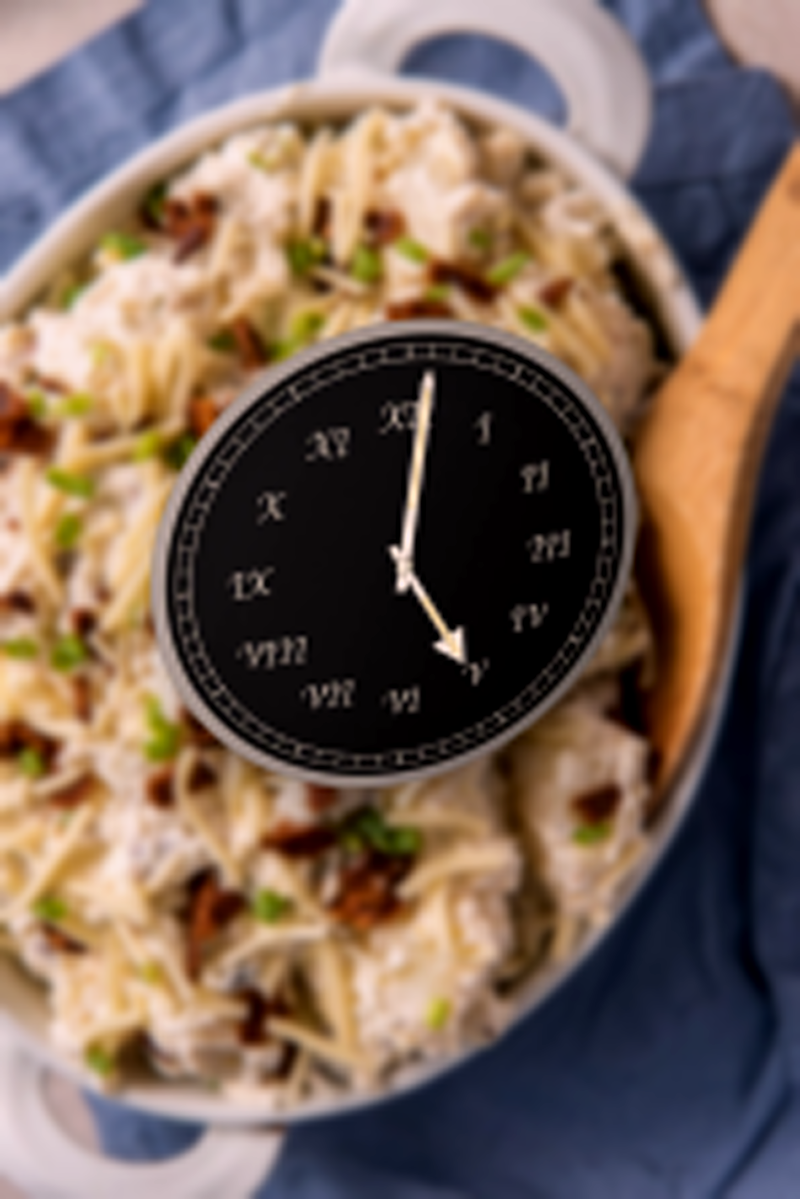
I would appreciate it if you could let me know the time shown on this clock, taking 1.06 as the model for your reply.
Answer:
5.01
